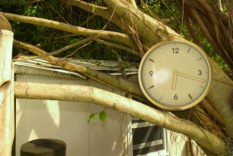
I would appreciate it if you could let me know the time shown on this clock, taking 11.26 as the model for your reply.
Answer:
6.18
